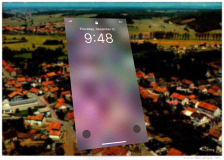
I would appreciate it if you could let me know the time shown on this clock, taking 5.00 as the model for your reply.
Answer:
9.48
